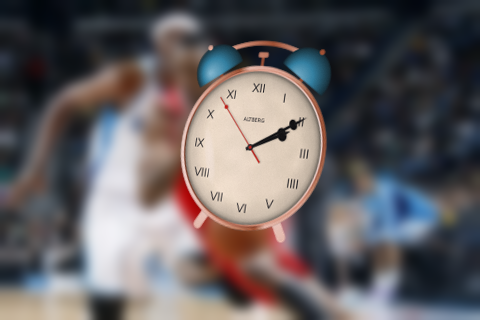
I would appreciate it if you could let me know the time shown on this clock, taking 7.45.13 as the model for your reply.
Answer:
2.09.53
